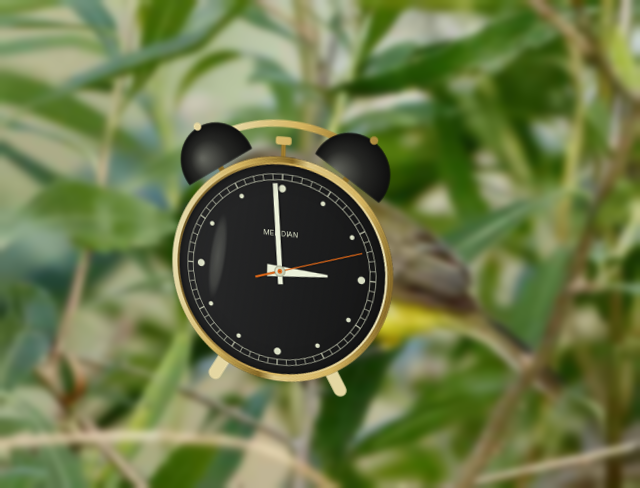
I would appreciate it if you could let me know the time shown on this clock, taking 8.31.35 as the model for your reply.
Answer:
2.59.12
